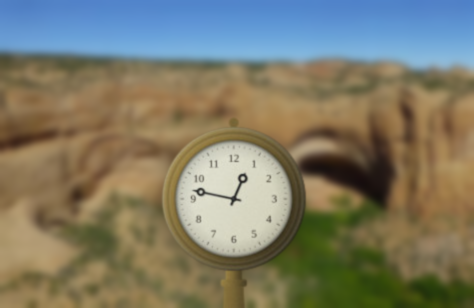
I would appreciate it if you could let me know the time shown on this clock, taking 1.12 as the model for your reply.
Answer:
12.47
